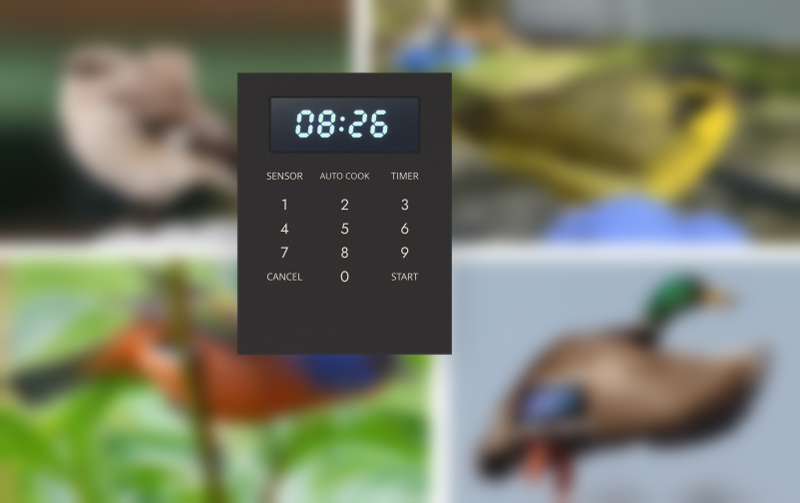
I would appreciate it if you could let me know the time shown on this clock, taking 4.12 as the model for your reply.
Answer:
8.26
